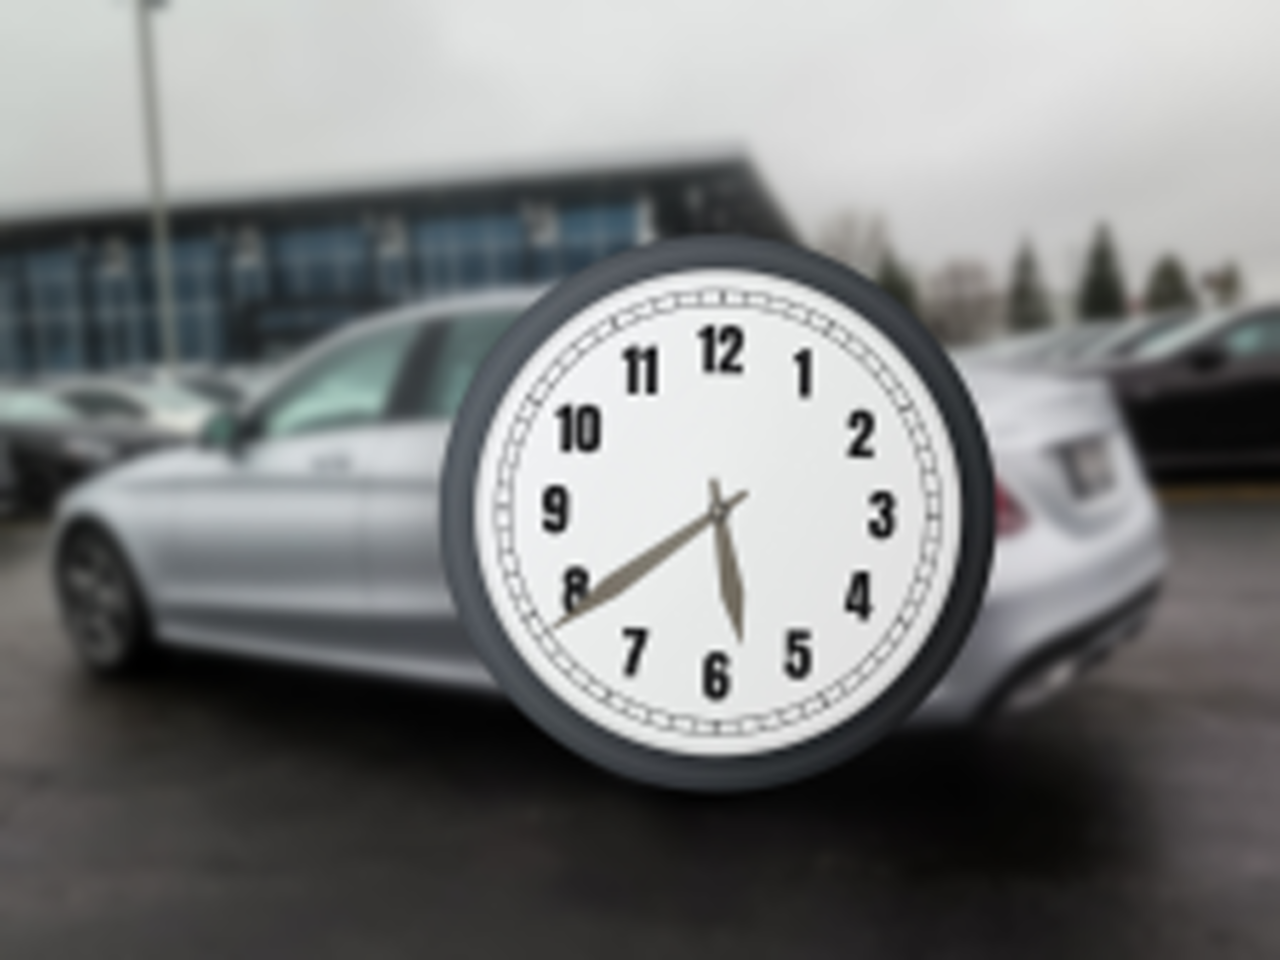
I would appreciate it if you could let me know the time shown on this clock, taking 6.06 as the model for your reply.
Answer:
5.39
